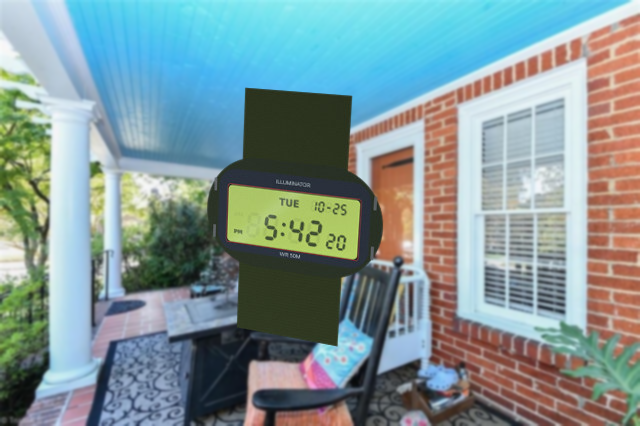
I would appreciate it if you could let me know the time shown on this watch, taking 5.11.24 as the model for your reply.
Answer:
5.42.20
